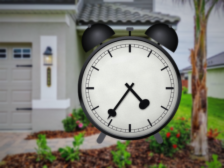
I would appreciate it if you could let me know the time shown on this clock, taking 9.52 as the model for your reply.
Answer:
4.36
